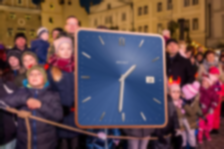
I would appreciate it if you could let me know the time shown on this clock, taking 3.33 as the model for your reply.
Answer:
1.31
